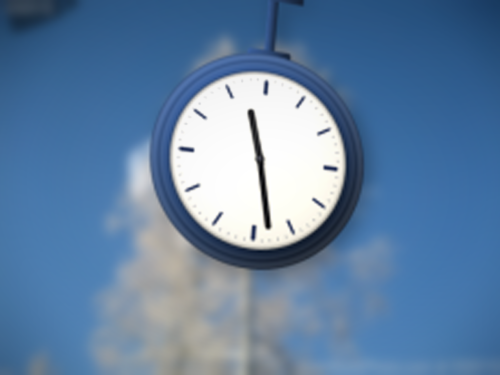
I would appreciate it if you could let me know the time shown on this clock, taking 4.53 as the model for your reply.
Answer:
11.28
